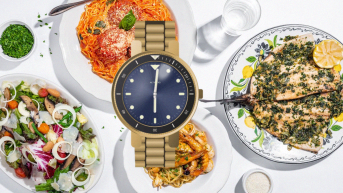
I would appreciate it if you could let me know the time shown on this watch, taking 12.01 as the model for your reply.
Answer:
6.01
